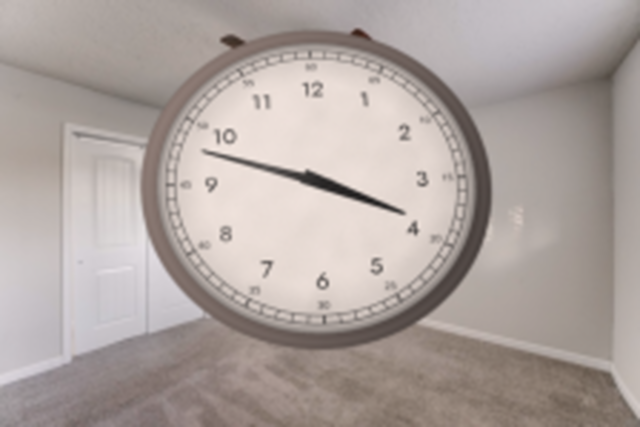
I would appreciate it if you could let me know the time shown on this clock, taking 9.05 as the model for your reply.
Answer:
3.48
